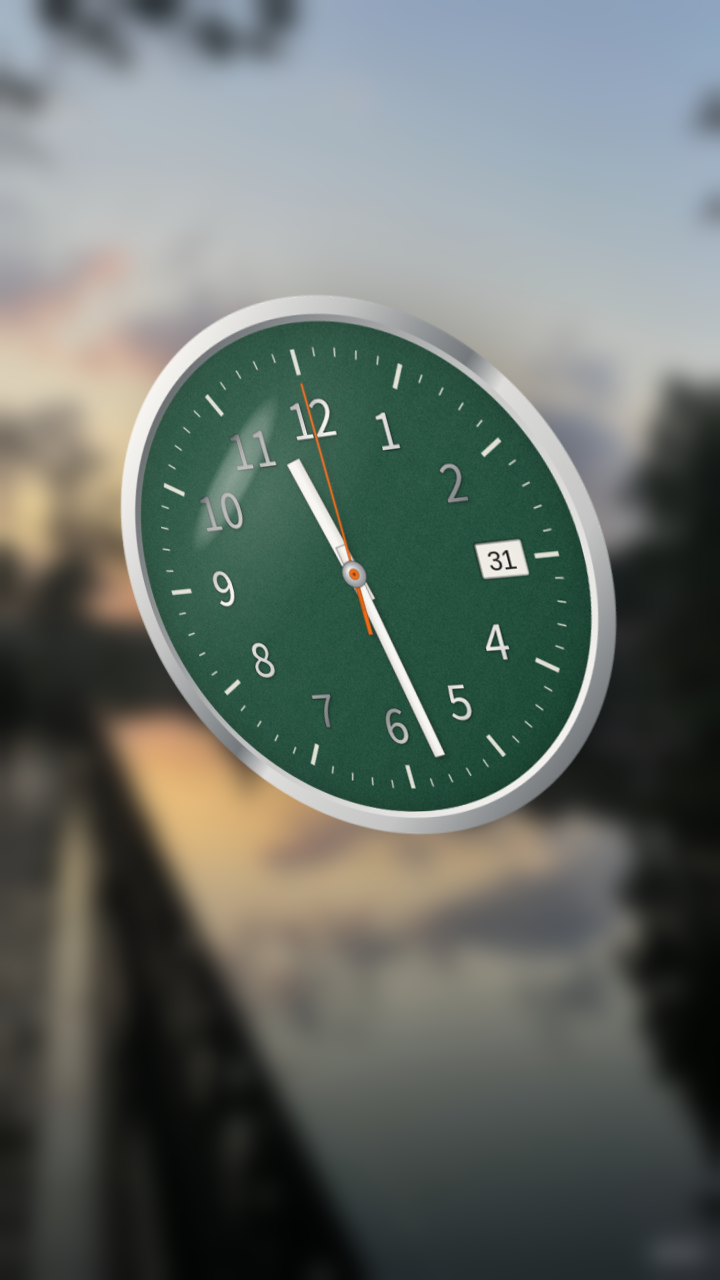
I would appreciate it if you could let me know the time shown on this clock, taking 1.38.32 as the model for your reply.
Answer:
11.28.00
